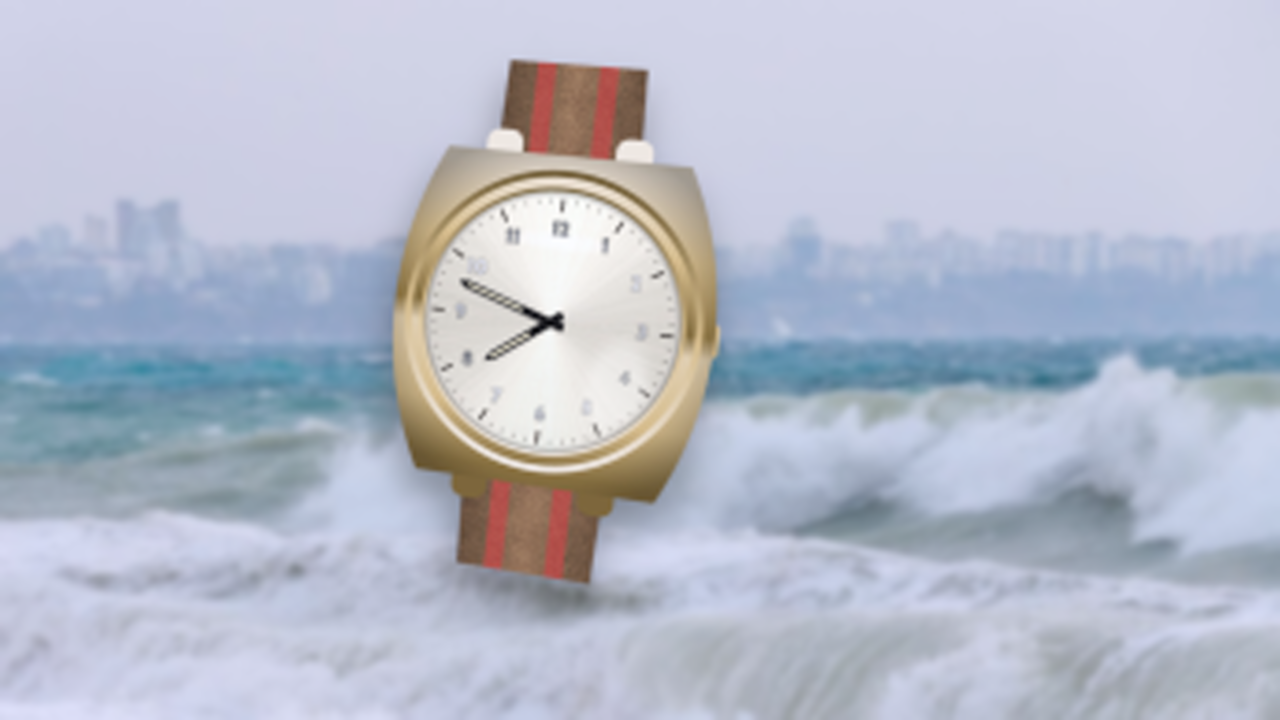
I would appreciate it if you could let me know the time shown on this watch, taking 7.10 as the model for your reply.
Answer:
7.48
